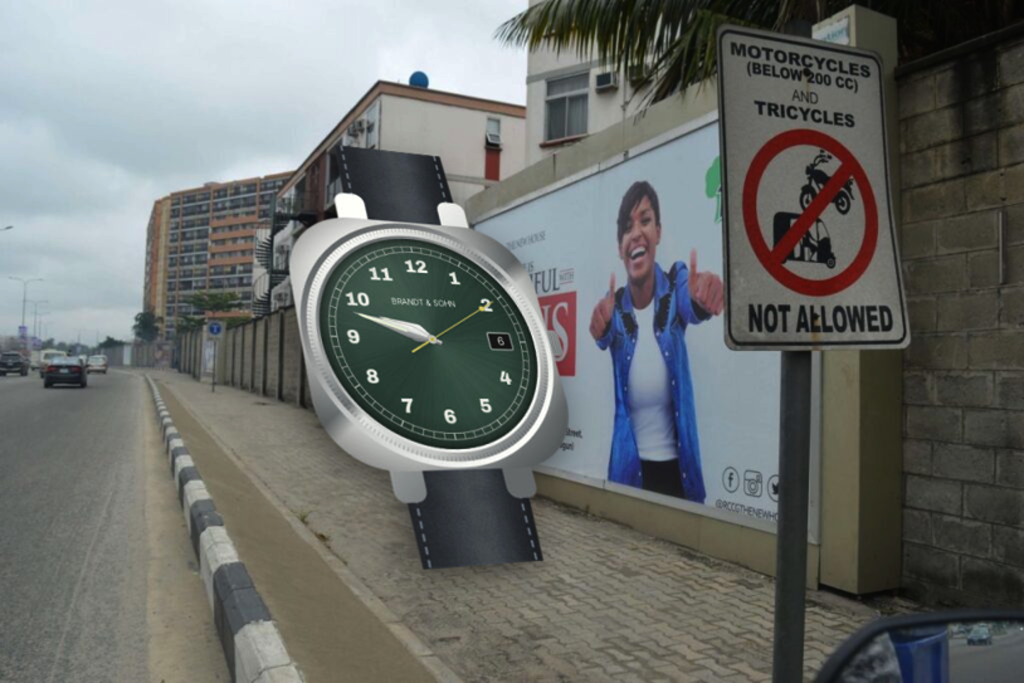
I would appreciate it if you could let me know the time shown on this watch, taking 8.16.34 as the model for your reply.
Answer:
9.48.10
